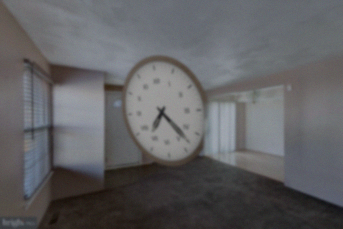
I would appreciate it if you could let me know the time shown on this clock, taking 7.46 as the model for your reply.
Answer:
7.23
